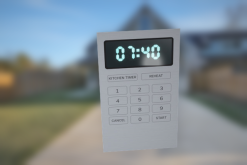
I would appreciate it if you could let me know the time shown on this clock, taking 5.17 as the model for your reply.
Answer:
7.40
